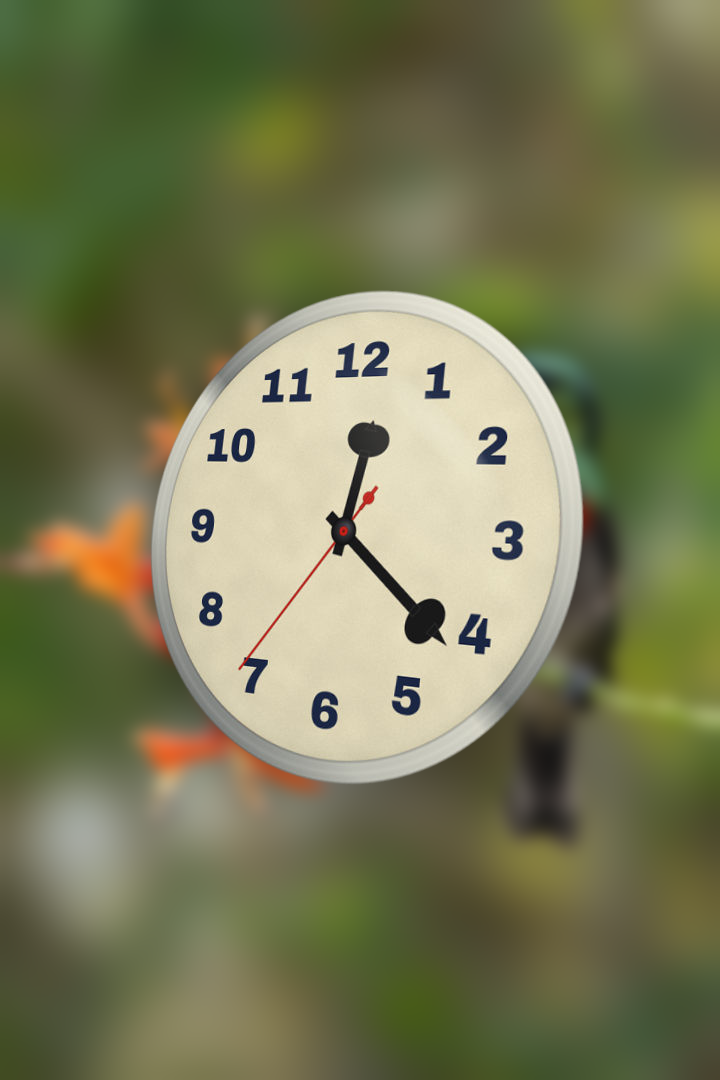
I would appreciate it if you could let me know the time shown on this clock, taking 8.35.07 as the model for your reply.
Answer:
12.21.36
